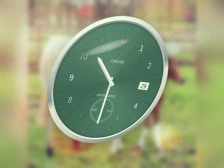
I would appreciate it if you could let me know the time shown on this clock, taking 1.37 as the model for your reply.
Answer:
10.30
